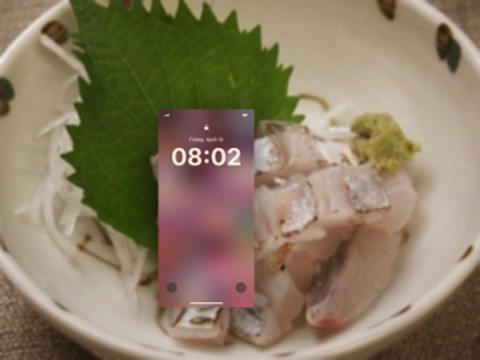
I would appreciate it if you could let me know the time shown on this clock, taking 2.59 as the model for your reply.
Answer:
8.02
